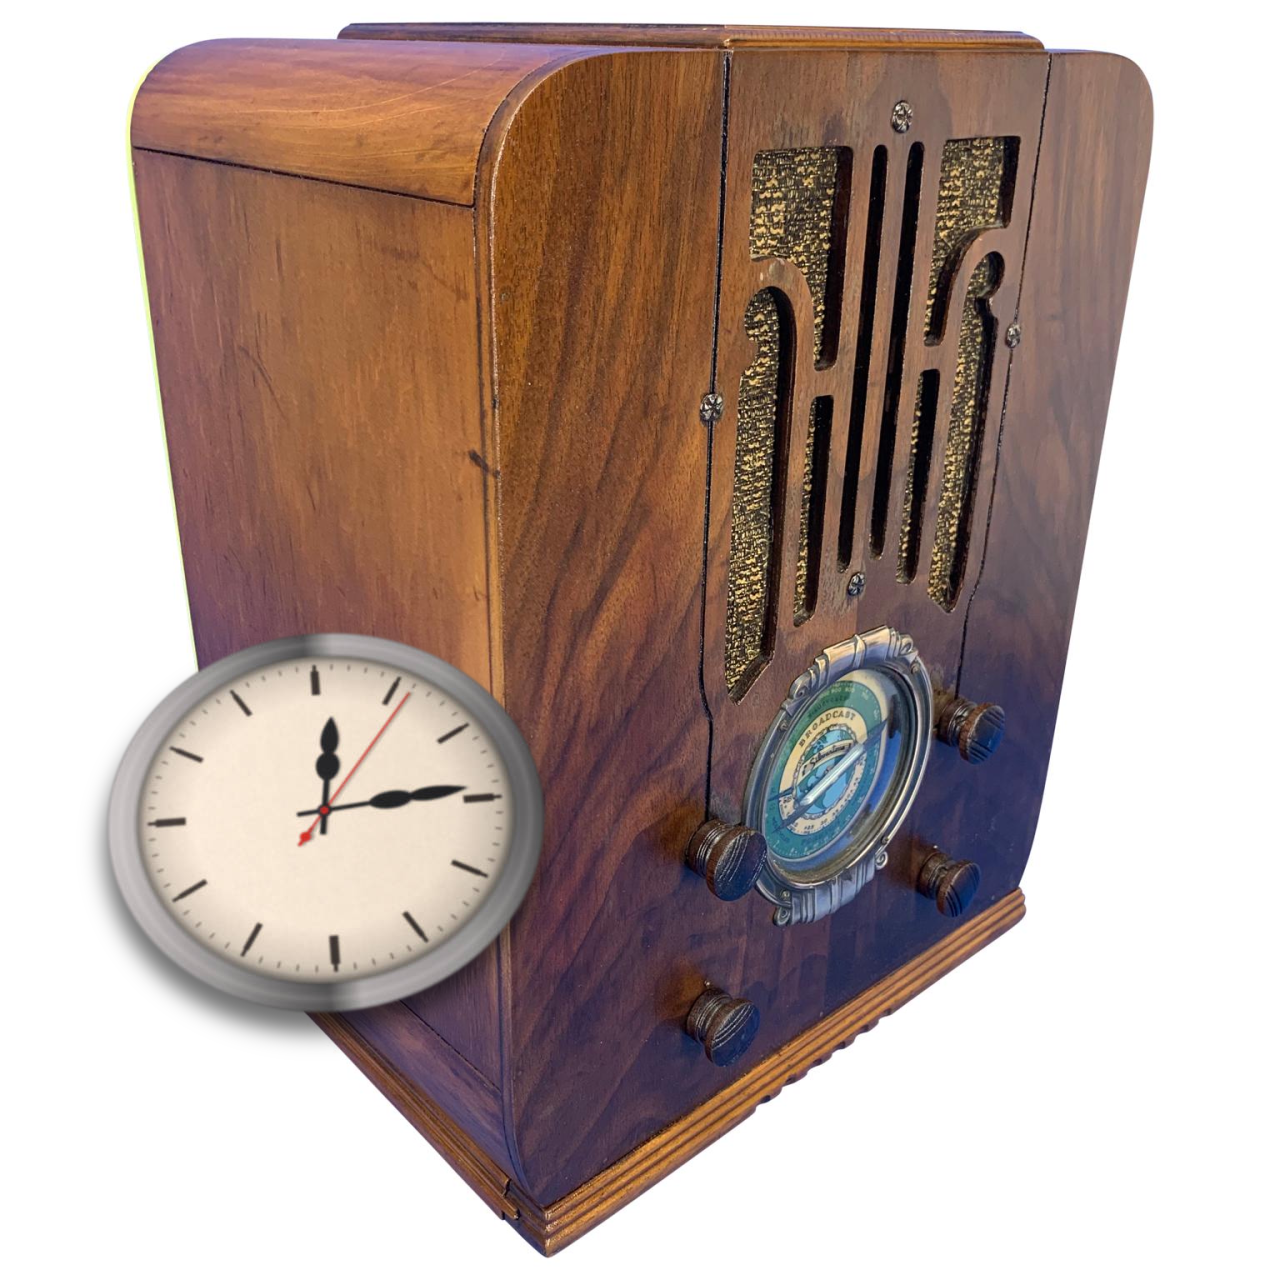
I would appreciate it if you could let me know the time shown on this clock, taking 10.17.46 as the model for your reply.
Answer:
12.14.06
